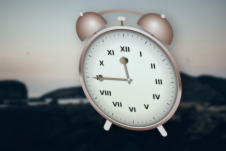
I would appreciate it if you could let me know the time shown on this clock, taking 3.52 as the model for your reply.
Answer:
11.45
